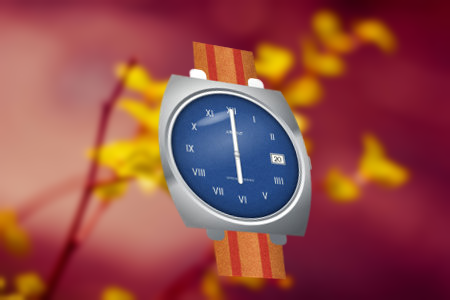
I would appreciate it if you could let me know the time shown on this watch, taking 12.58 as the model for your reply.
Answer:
6.00
